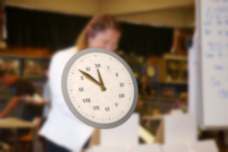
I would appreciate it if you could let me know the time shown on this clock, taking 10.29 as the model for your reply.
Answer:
11.52
